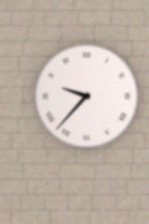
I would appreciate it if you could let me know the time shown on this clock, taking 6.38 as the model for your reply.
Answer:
9.37
